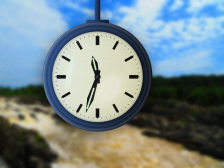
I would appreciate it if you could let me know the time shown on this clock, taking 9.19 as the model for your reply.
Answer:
11.33
